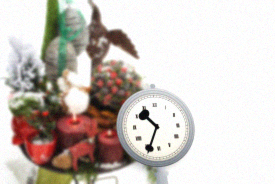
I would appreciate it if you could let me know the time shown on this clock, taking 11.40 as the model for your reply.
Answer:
10.34
